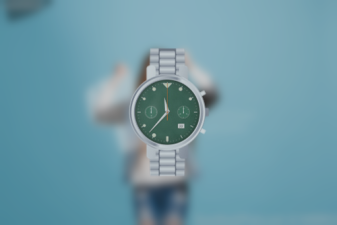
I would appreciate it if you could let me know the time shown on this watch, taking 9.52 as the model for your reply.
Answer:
11.37
